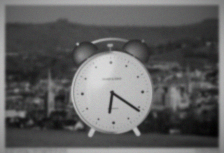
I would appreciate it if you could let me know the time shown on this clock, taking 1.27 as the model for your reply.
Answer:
6.21
